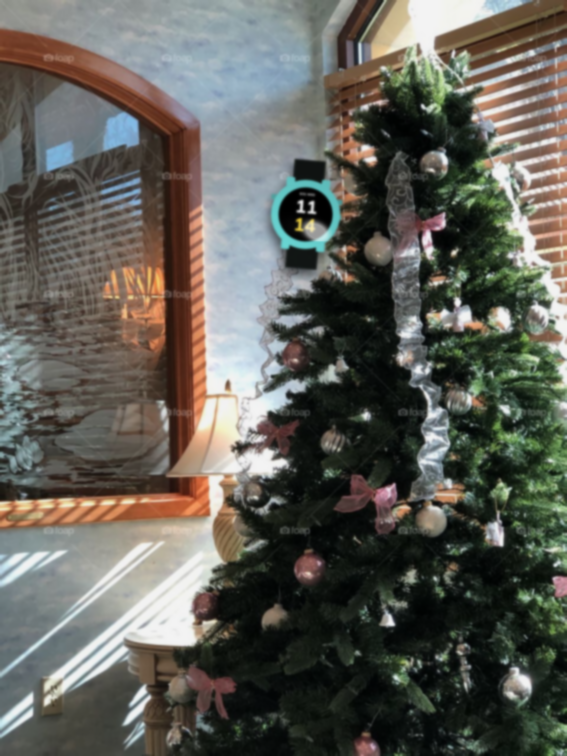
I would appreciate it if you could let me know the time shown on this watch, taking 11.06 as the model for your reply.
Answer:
11.14
